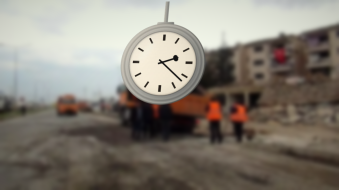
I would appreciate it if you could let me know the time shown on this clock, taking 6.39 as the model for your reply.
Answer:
2.22
